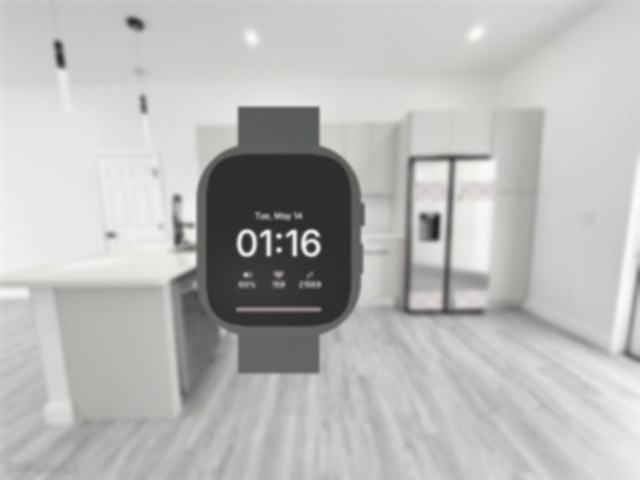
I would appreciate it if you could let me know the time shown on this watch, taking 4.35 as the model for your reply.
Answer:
1.16
